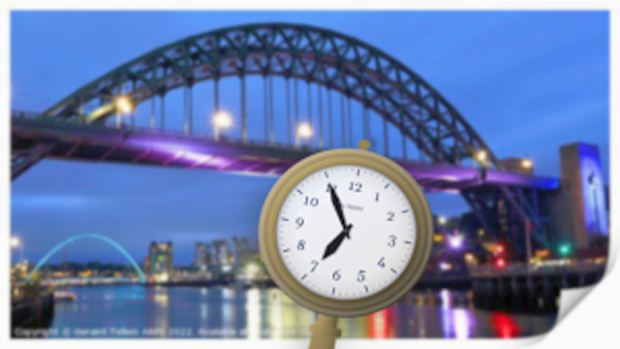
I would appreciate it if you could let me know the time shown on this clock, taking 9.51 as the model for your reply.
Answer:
6.55
